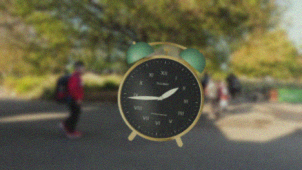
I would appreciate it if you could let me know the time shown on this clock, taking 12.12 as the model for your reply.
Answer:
1.44
